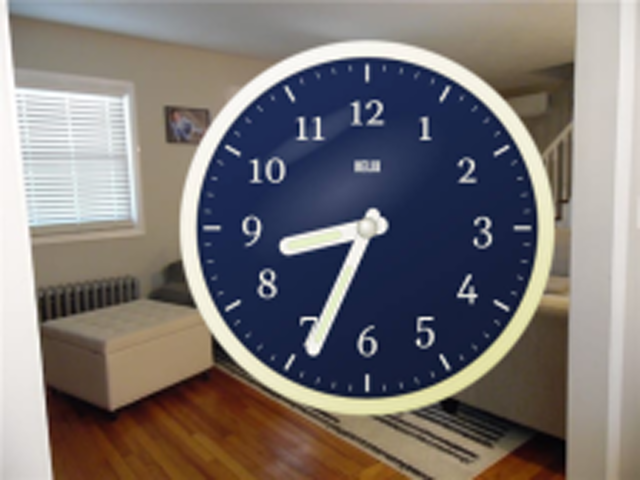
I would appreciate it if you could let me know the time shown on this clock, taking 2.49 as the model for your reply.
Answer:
8.34
